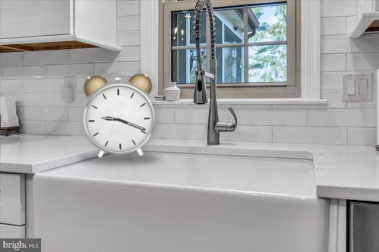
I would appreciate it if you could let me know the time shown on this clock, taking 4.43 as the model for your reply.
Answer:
9.19
